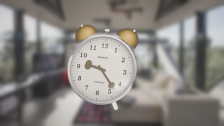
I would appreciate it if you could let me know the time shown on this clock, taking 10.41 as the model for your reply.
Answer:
9.23
